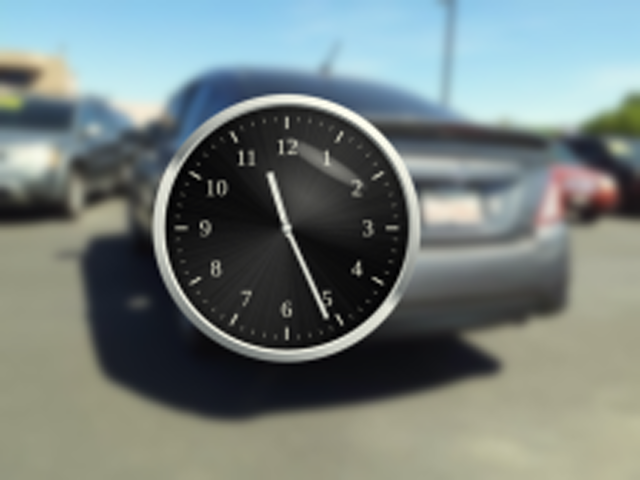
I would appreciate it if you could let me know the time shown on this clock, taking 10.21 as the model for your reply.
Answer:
11.26
